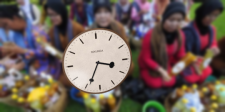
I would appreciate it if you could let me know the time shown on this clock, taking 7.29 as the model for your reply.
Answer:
3.34
